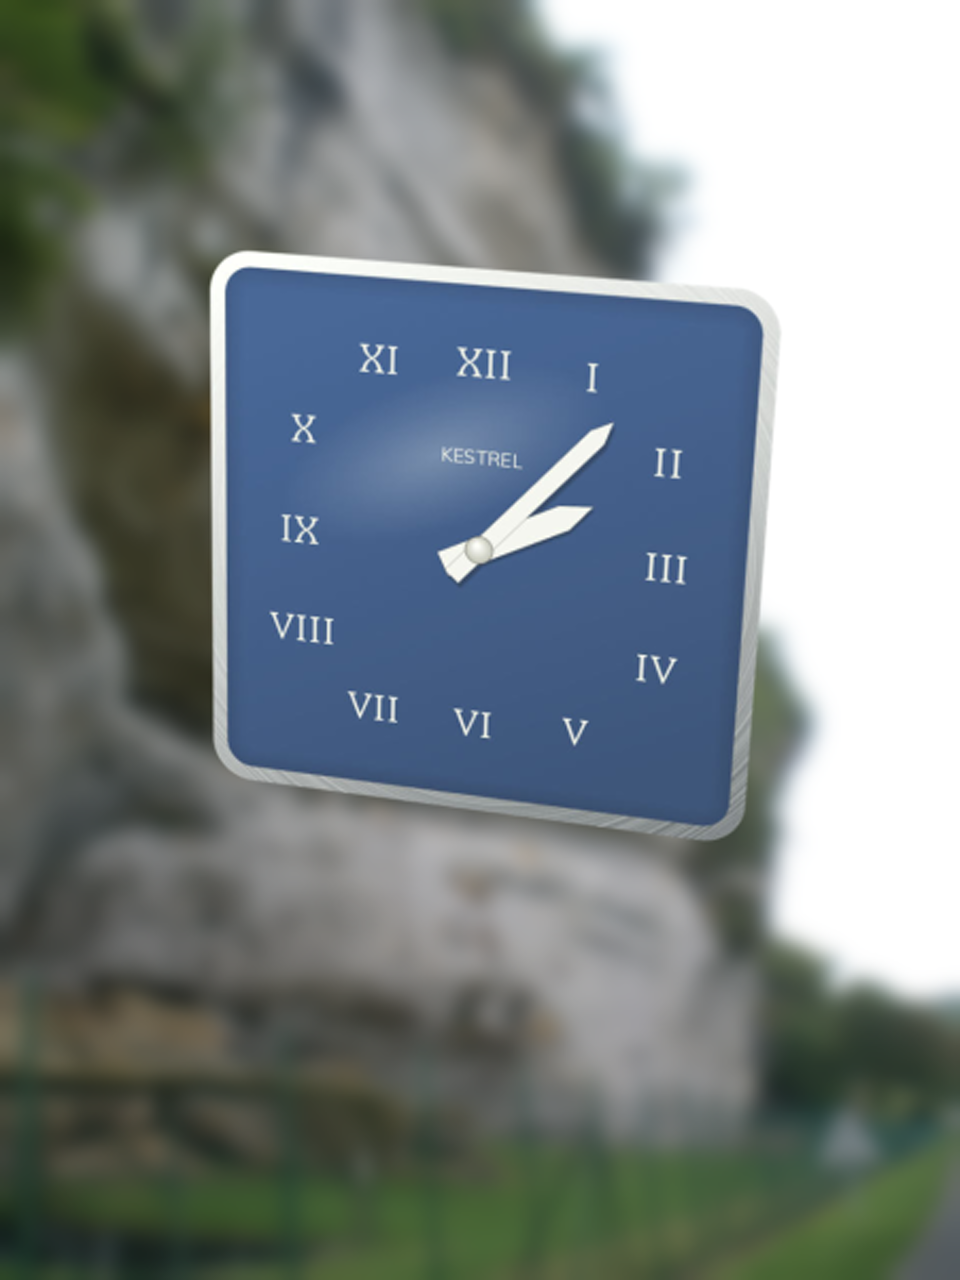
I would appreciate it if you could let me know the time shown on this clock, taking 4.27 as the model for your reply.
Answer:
2.07
